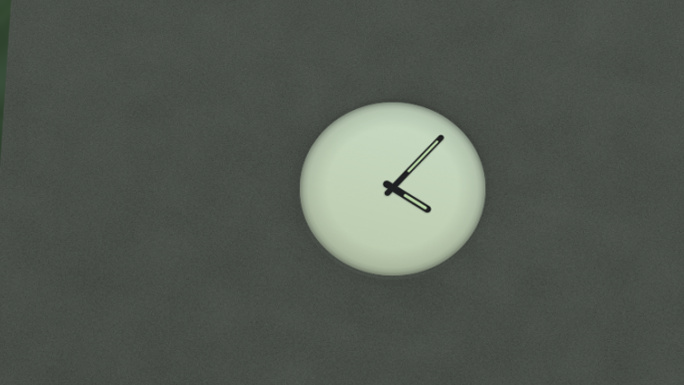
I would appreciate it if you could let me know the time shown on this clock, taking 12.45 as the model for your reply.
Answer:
4.07
